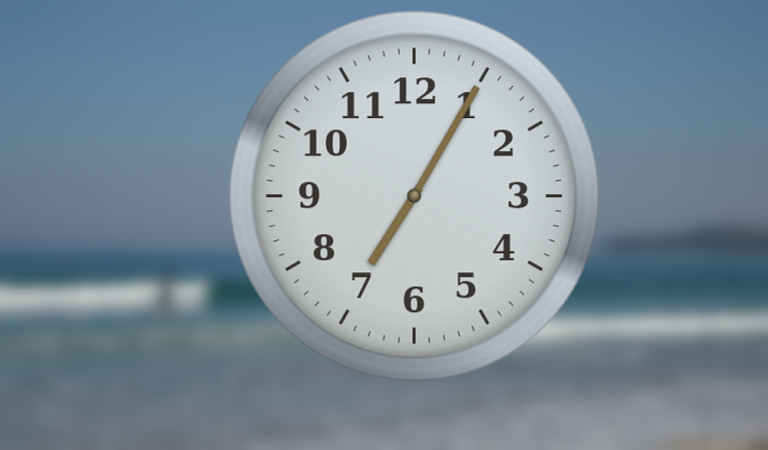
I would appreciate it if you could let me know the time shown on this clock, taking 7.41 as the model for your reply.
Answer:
7.05
